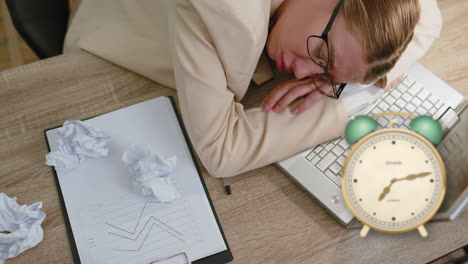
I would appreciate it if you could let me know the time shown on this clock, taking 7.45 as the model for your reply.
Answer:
7.13
